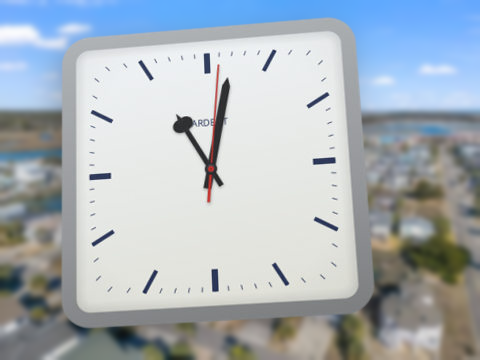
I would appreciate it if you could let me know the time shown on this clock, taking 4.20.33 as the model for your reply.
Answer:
11.02.01
